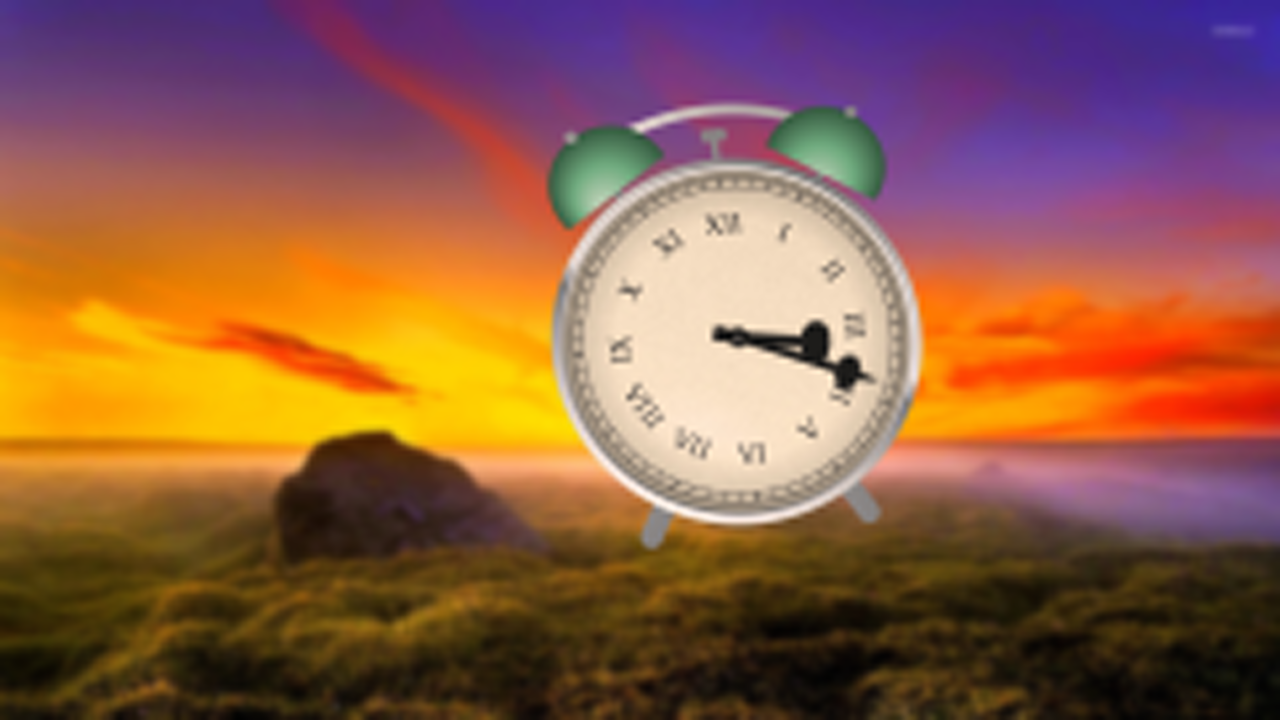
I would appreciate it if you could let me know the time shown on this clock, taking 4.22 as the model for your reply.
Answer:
3.19
